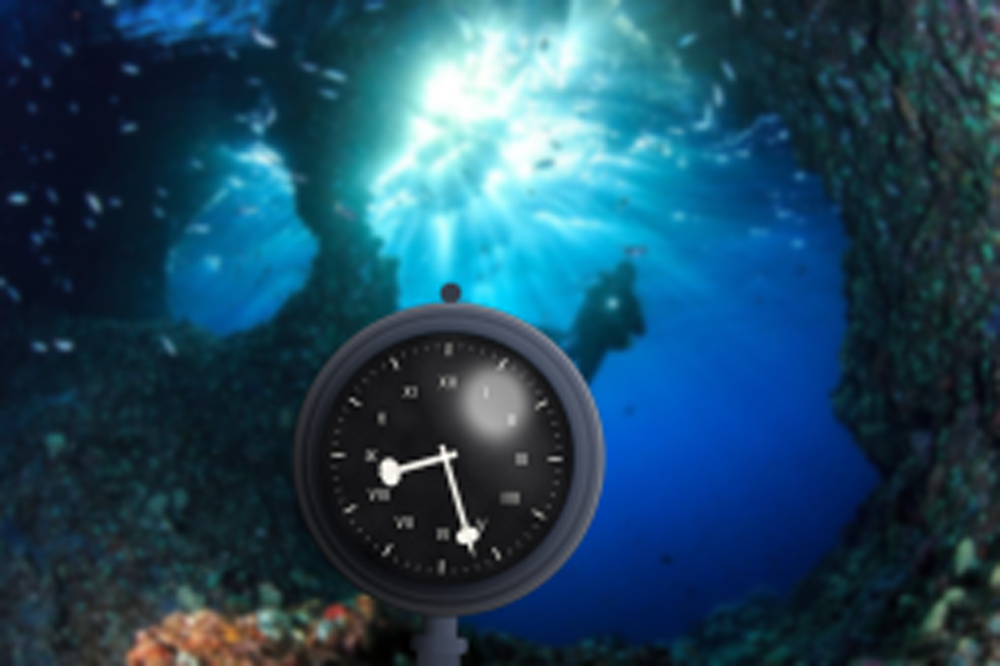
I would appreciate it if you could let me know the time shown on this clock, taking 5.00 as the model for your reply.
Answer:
8.27
